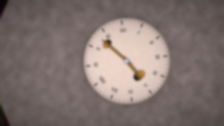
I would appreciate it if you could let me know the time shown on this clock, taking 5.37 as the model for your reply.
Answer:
4.53
